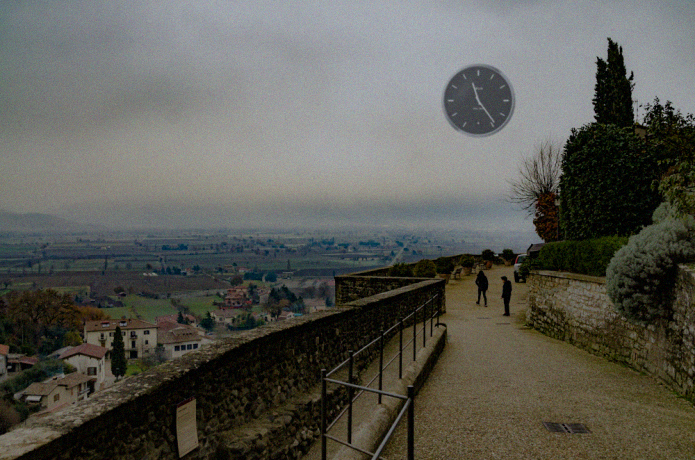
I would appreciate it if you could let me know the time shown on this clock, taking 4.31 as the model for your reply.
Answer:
11.24
